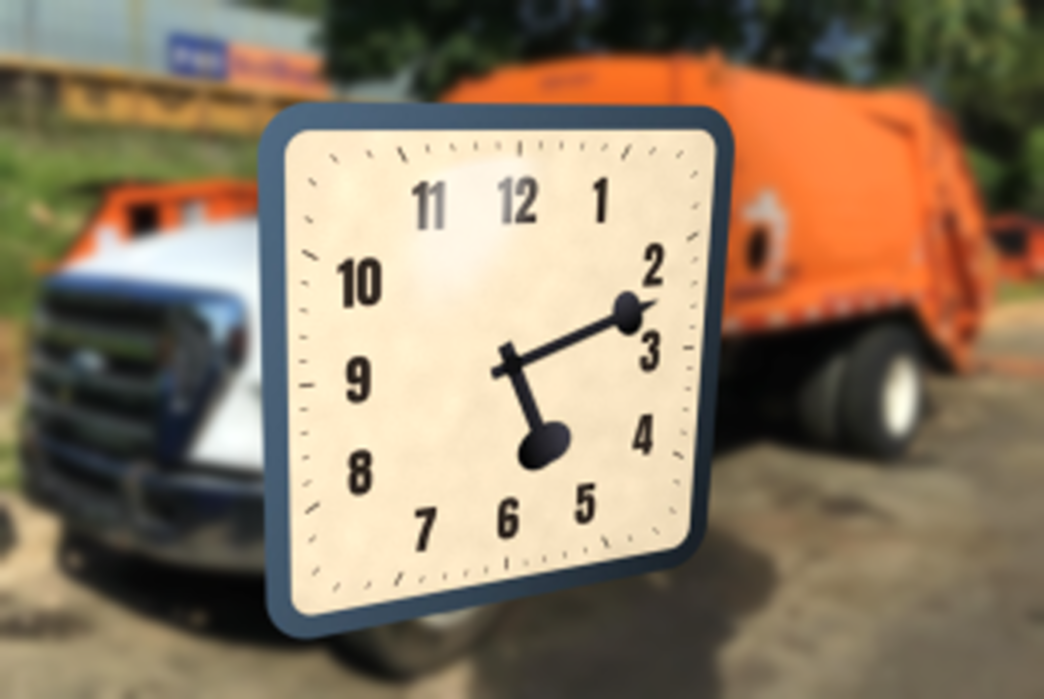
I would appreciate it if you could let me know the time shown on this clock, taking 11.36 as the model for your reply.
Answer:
5.12
